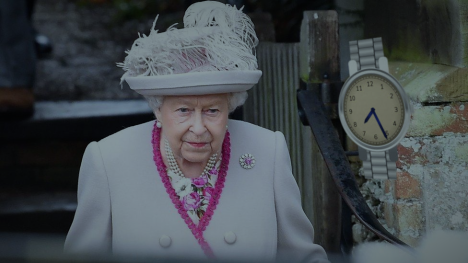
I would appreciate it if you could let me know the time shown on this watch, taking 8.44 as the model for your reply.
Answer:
7.26
